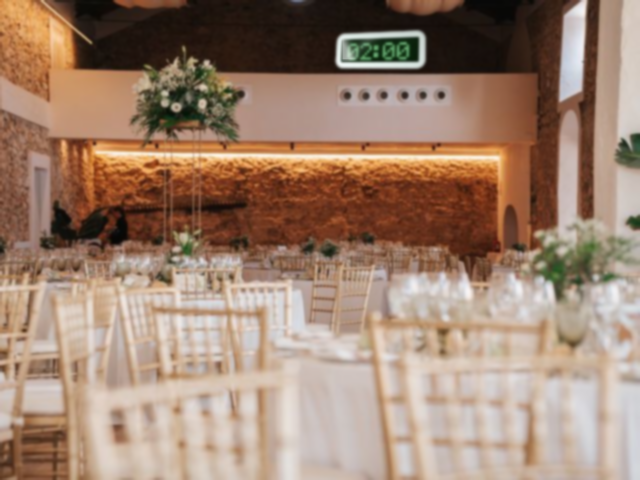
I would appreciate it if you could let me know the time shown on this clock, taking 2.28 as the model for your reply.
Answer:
2.00
